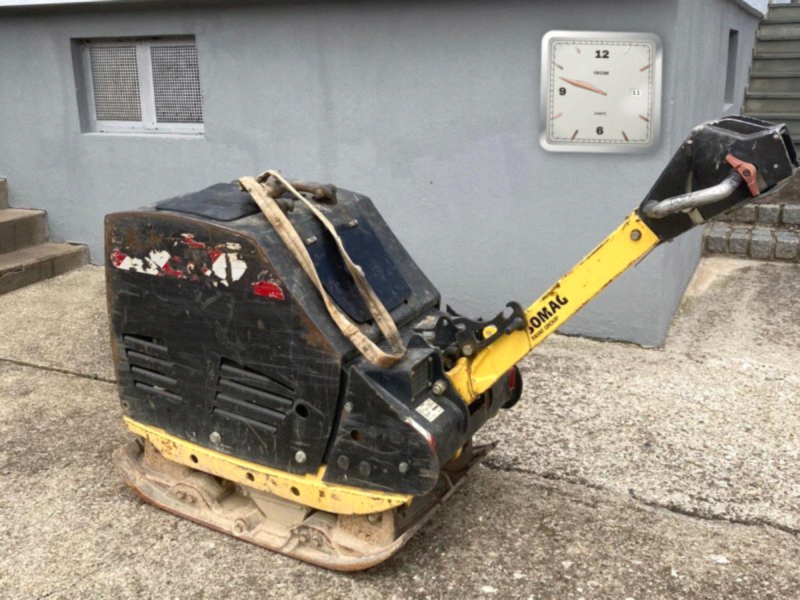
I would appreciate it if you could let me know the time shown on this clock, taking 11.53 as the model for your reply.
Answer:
9.48
